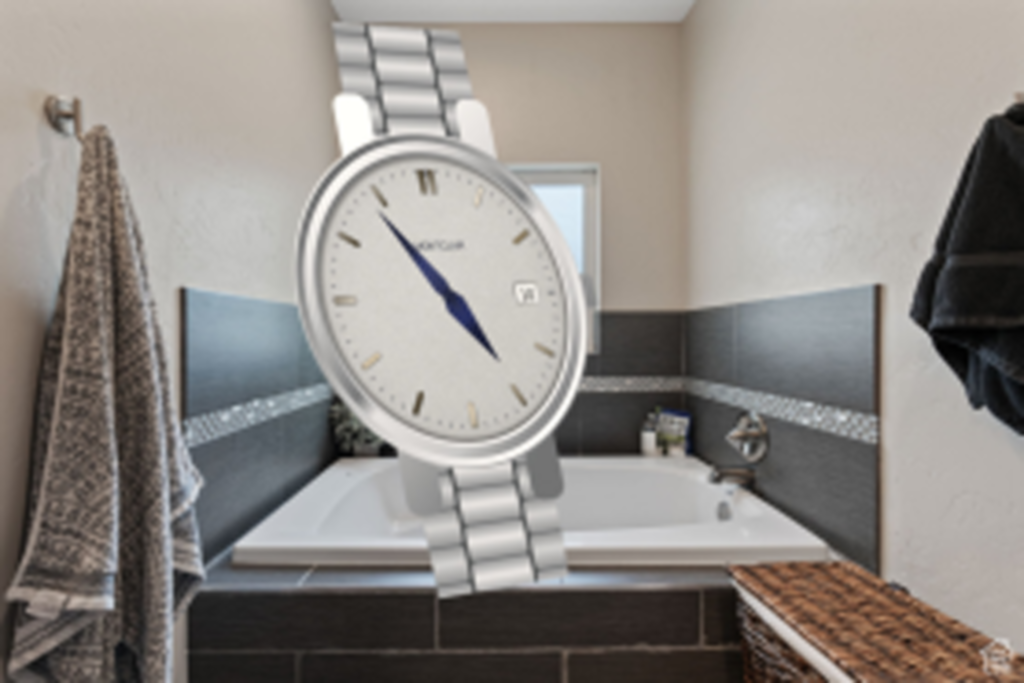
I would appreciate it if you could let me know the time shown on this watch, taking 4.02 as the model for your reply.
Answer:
4.54
